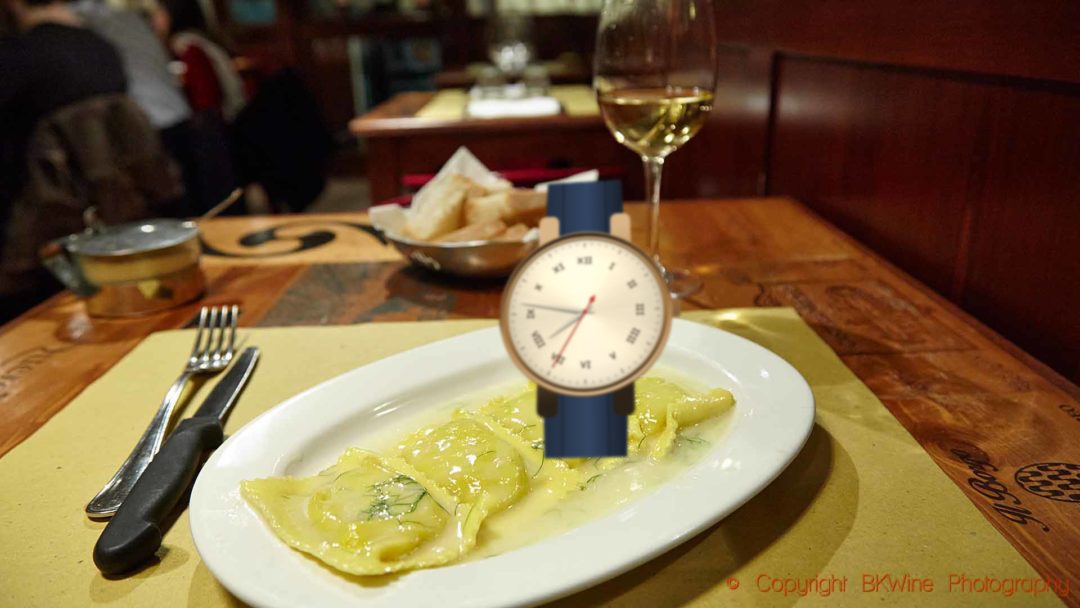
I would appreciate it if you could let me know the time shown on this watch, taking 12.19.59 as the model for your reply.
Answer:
7.46.35
